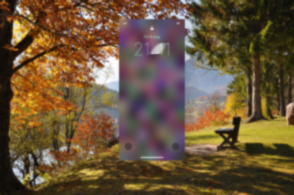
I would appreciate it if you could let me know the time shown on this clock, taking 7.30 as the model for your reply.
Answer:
21.41
